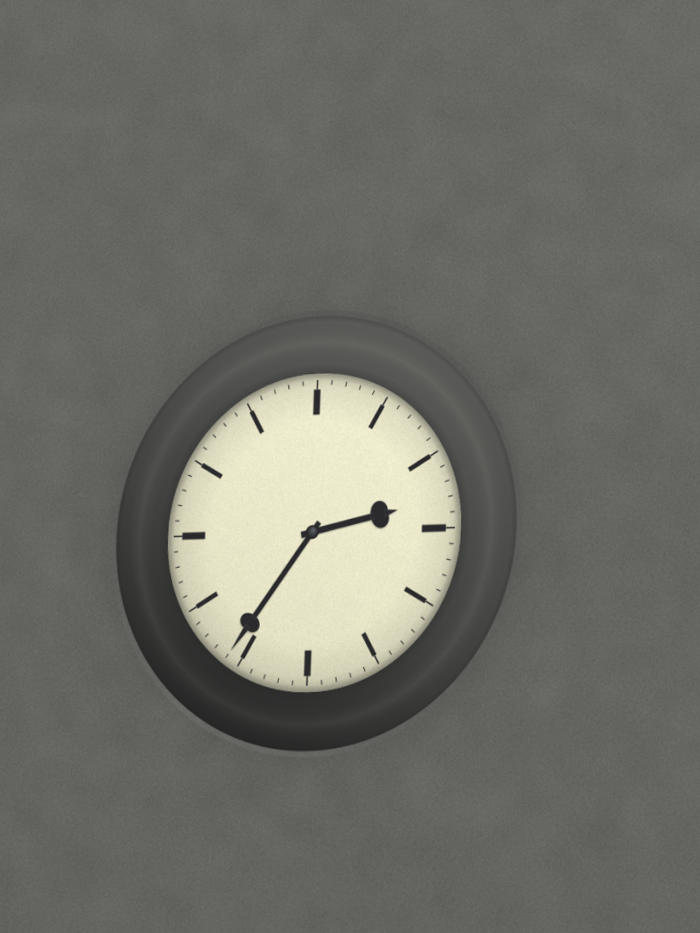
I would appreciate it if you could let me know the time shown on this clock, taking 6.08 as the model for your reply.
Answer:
2.36
